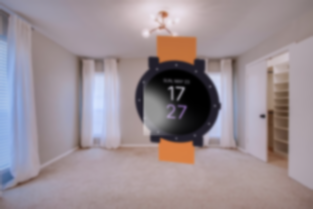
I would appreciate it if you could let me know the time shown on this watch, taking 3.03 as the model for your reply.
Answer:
17.27
